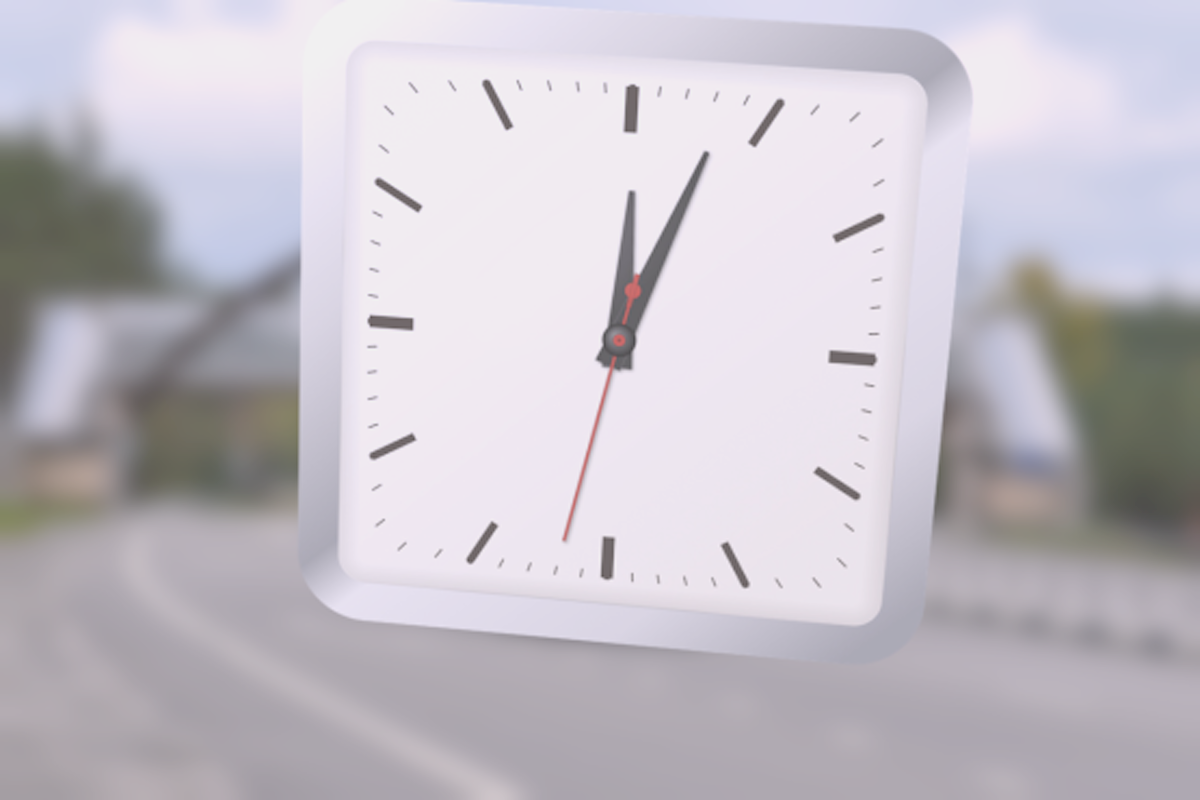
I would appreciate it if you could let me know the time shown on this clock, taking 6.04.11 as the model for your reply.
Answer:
12.03.32
